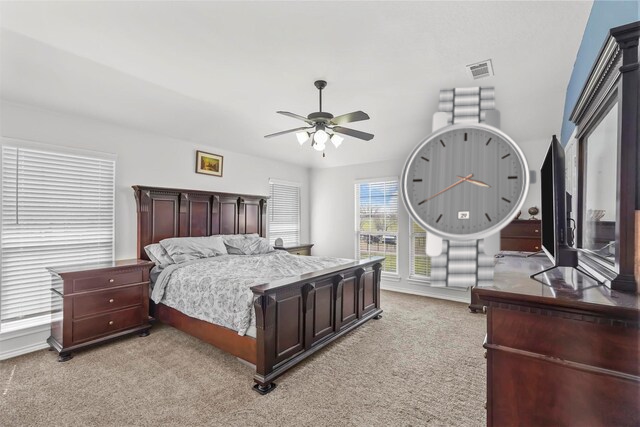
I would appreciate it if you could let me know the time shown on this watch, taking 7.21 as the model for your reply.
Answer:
3.40
